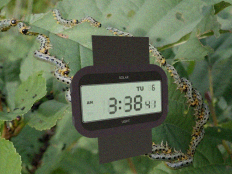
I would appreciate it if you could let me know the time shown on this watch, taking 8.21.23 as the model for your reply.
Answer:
3.38.41
